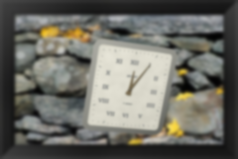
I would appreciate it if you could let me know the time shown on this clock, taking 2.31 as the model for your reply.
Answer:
12.05
